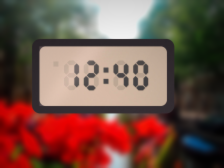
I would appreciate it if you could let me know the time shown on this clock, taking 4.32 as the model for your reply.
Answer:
12.40
